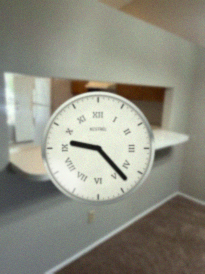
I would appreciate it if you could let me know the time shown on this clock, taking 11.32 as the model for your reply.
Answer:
9.23
